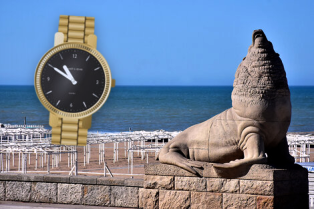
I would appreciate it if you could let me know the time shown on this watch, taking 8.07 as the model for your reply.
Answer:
10.50
